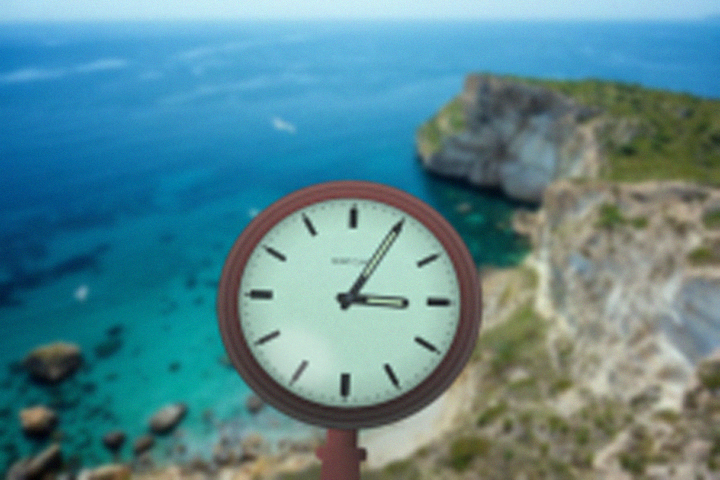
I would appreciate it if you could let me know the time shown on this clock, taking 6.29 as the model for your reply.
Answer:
3.05
